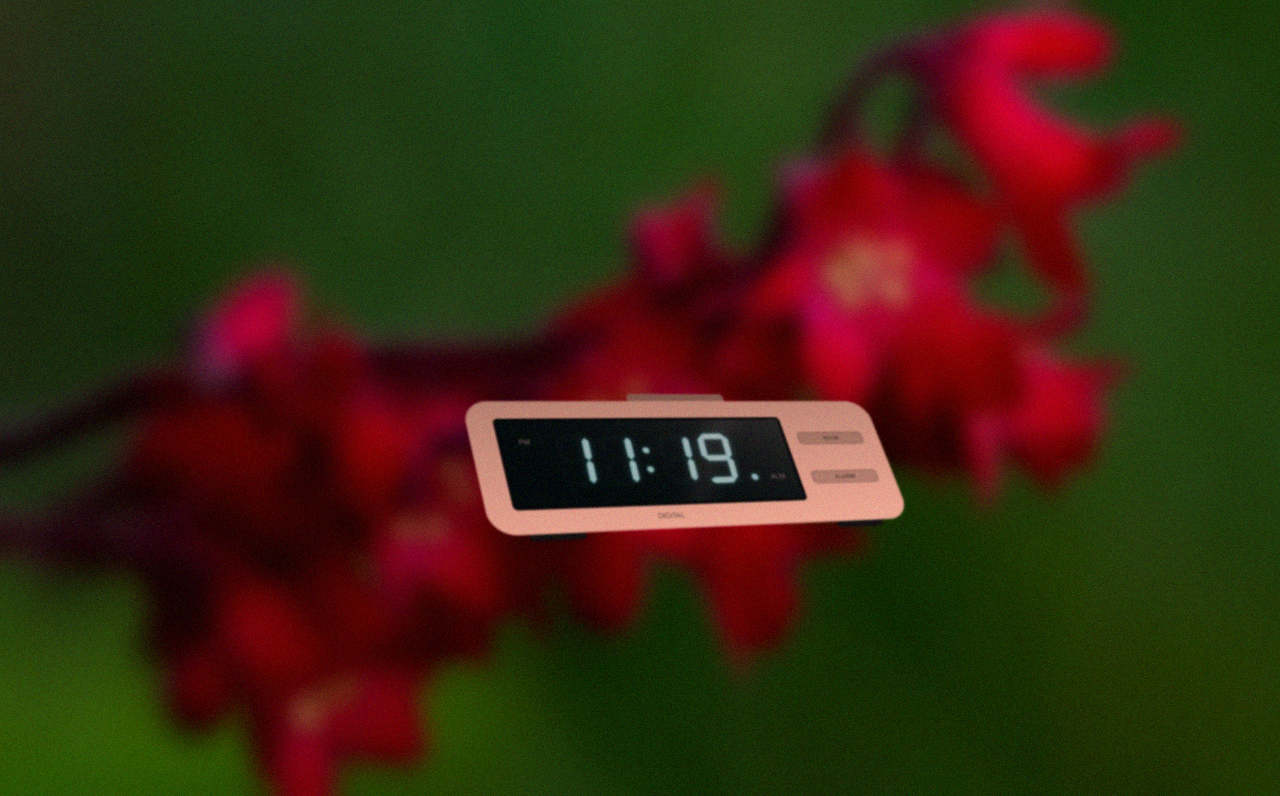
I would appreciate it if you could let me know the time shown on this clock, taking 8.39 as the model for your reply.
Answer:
11.19
